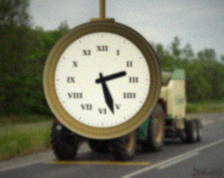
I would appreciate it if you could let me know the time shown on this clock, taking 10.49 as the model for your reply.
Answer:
2.27
